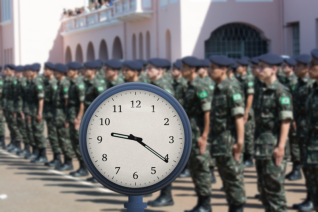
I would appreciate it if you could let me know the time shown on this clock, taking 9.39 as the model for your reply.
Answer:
9.21
